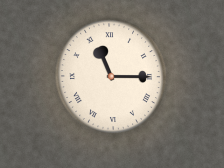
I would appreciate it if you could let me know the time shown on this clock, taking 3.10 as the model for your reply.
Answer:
11.15
